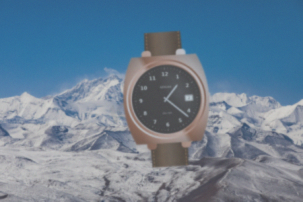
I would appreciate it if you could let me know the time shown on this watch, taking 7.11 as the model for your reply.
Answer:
1.22
